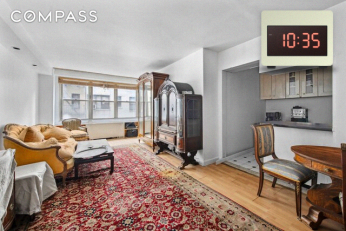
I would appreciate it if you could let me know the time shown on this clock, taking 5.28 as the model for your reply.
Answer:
10.35
